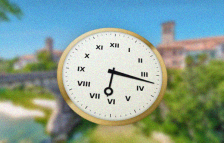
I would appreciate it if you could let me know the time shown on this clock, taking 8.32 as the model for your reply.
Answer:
6.17
